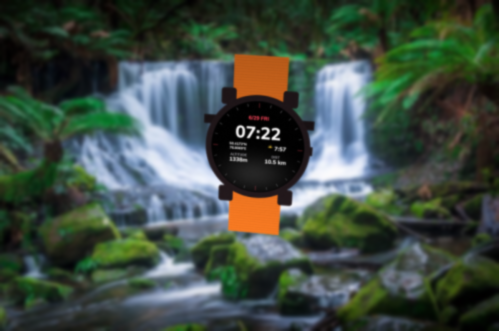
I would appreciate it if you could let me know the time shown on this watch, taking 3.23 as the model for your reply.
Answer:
7.22
